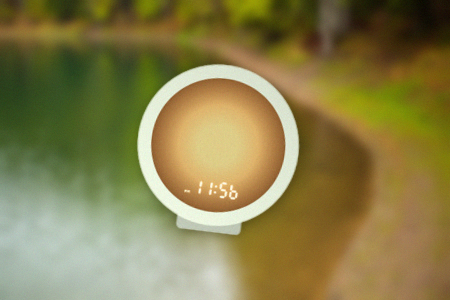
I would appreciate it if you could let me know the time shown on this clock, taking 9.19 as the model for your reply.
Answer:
11.56
